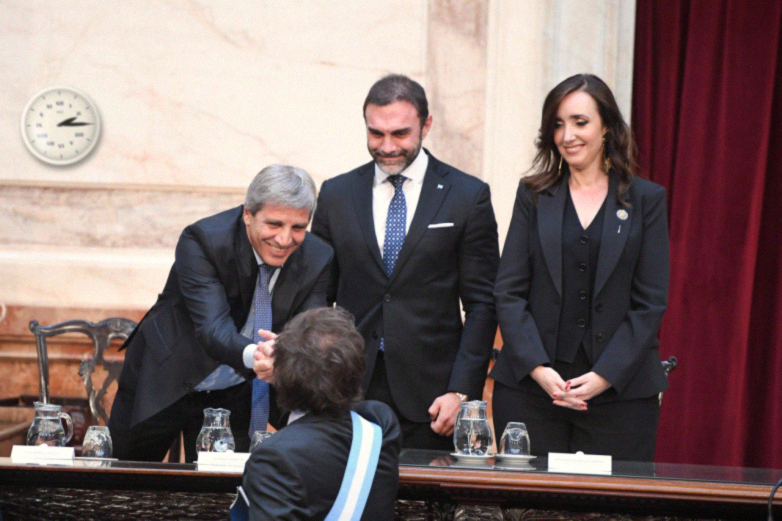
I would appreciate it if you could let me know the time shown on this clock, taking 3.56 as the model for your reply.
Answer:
2.15
